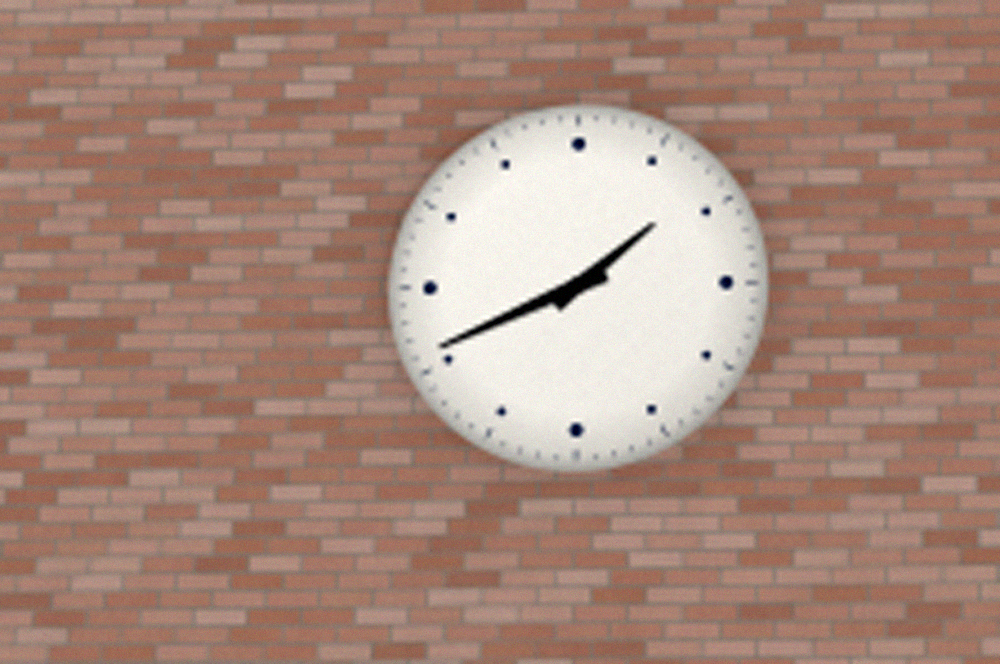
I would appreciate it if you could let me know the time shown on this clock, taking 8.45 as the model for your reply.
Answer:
1.41
